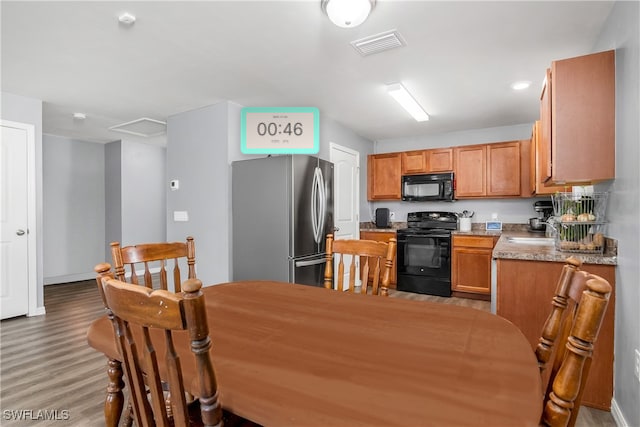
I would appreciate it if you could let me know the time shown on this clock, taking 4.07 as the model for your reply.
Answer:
0.46
